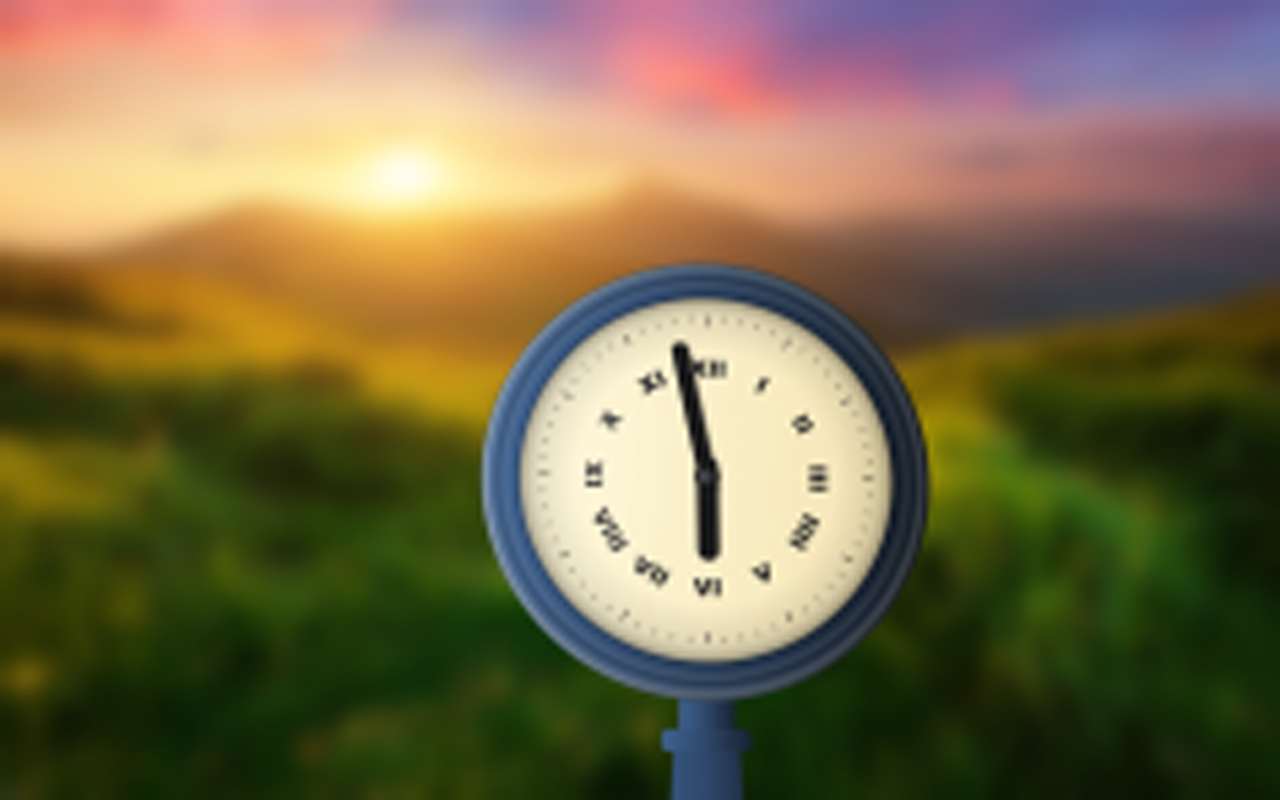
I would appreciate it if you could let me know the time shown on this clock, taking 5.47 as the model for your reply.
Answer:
5.58
